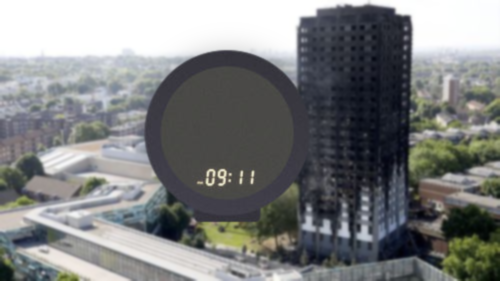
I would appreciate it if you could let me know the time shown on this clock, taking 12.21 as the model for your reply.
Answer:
9.11
